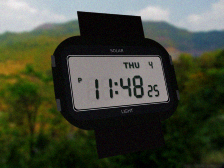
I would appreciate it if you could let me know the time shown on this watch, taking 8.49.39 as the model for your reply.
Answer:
11.48.25
